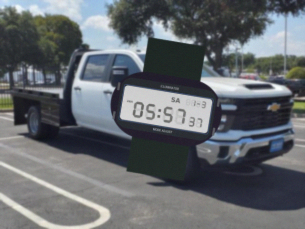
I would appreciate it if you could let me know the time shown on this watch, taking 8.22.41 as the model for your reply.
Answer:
5.57.37
